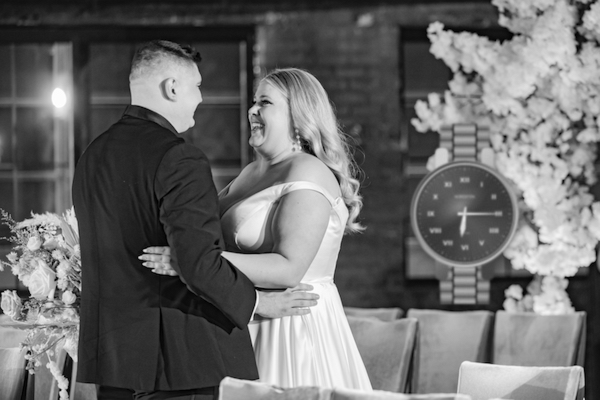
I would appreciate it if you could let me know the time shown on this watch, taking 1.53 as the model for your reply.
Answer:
6.15
